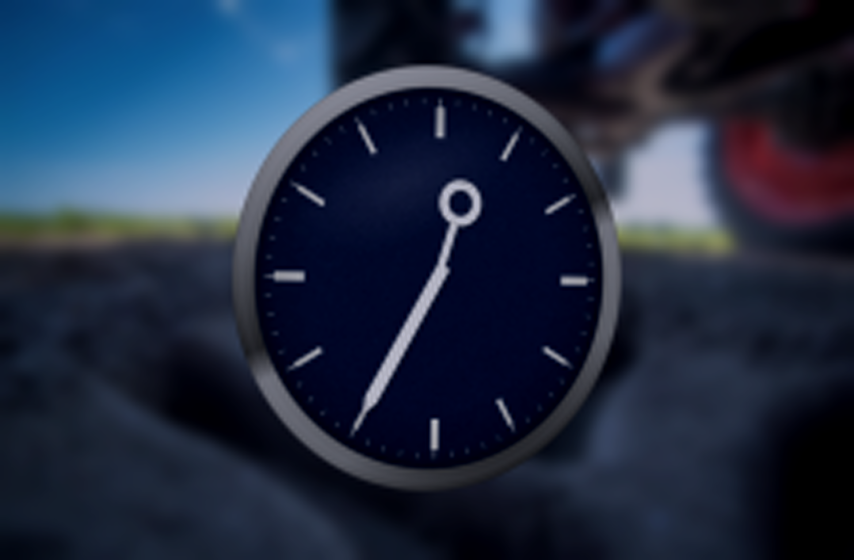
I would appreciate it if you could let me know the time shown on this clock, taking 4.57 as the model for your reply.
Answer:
12.35
